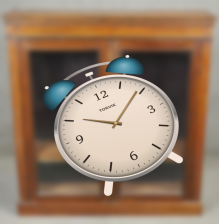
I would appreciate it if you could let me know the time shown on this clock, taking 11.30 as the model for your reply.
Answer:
10.09
